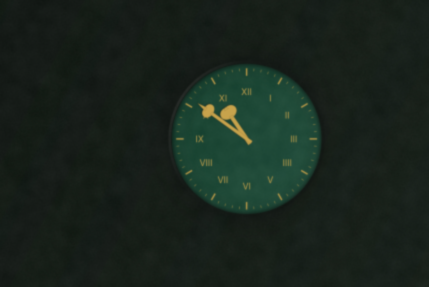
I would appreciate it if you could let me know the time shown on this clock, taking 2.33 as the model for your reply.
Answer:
10.51
